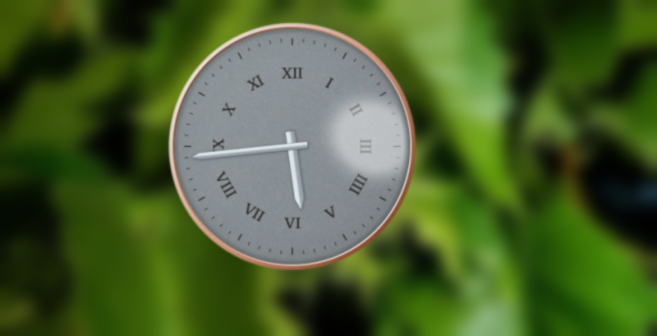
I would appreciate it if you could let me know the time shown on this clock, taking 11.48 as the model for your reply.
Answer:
5.44
